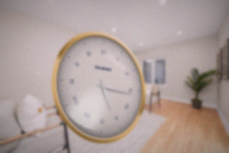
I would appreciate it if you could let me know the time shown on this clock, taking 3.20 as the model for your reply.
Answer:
5.16
